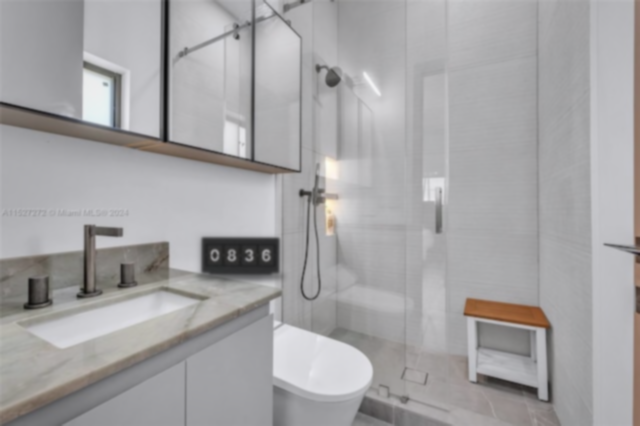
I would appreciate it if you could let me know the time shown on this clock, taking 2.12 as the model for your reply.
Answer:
8.36
